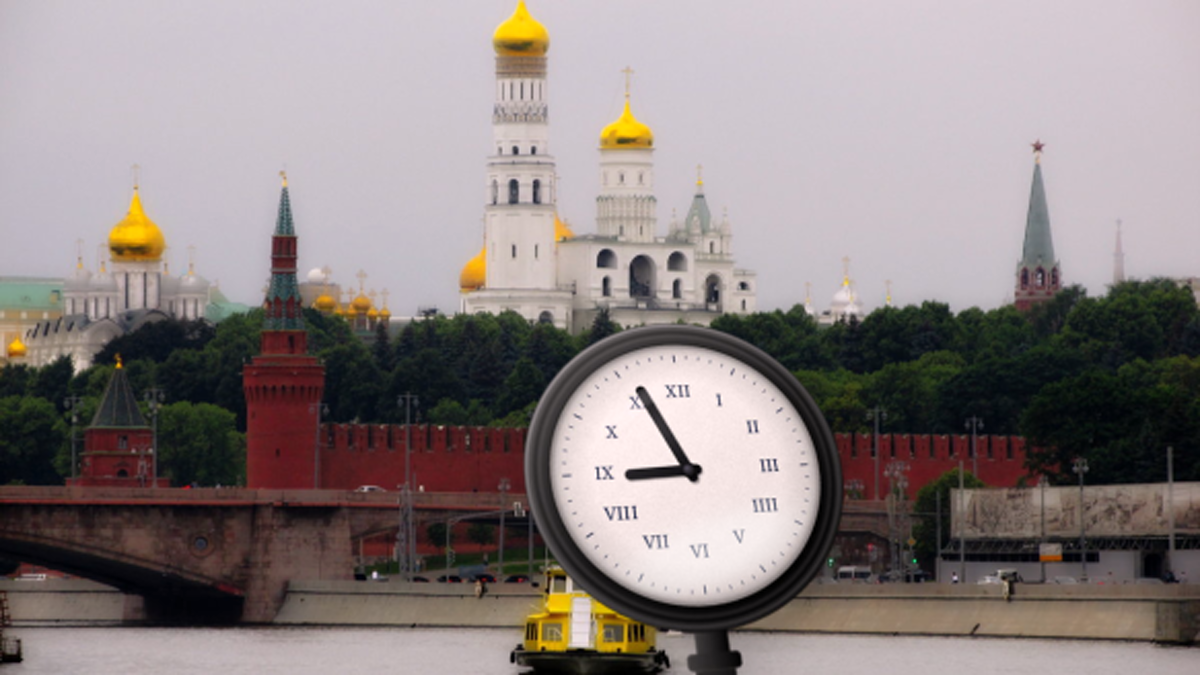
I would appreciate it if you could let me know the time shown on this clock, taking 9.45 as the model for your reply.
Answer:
8.56
